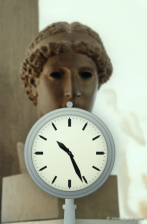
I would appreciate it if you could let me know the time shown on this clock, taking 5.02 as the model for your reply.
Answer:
10.26
